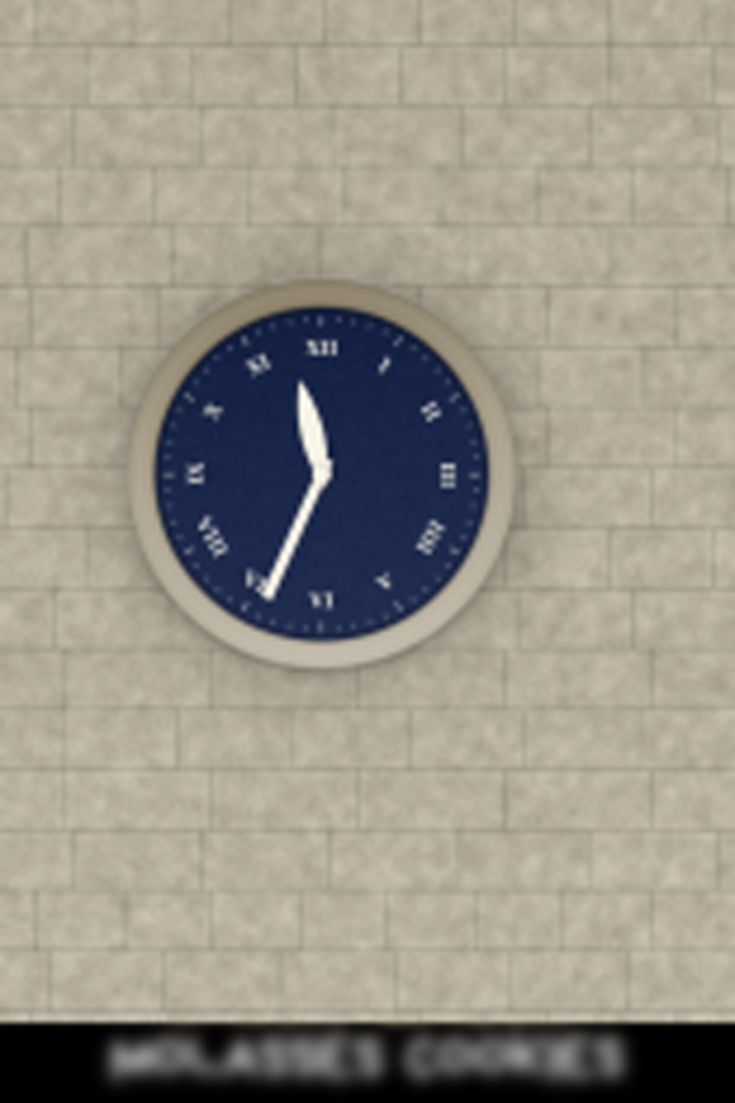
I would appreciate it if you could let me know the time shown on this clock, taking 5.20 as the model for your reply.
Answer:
11.34
